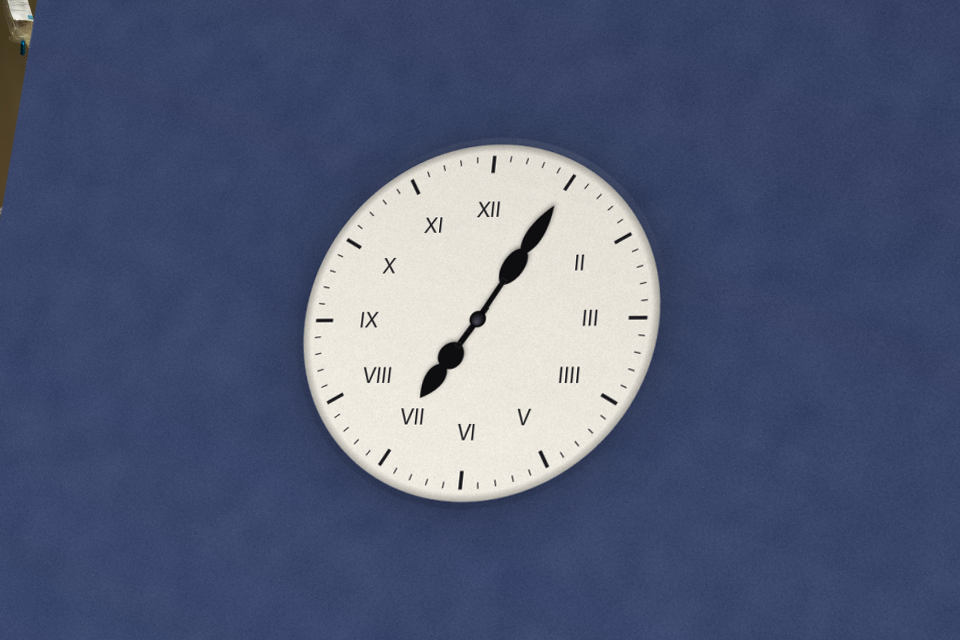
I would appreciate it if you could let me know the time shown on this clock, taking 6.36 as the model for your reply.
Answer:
7.05
